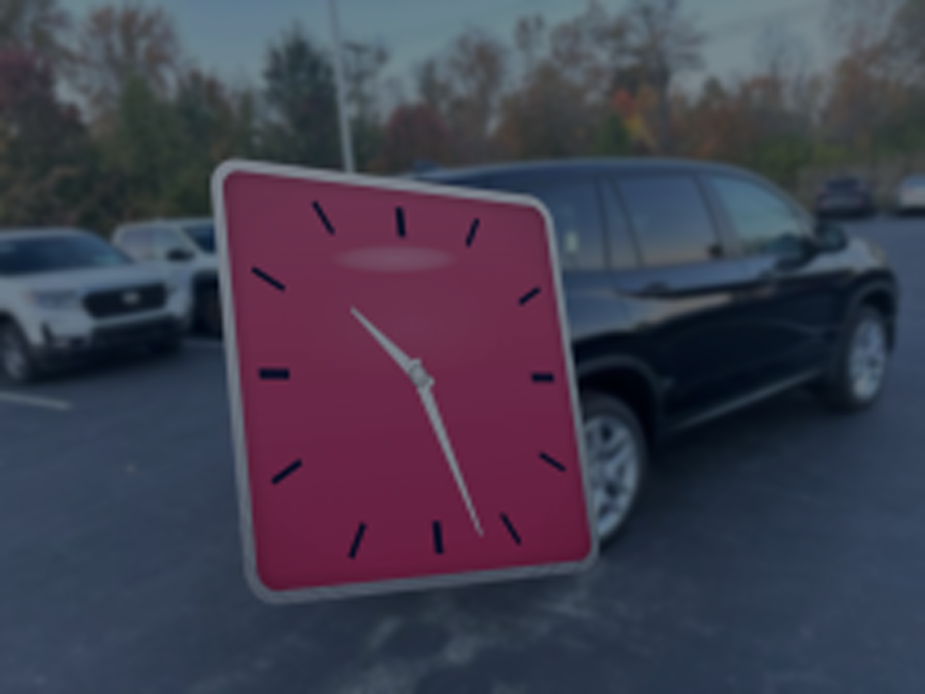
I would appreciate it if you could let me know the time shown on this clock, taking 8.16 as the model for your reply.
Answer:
10.27
